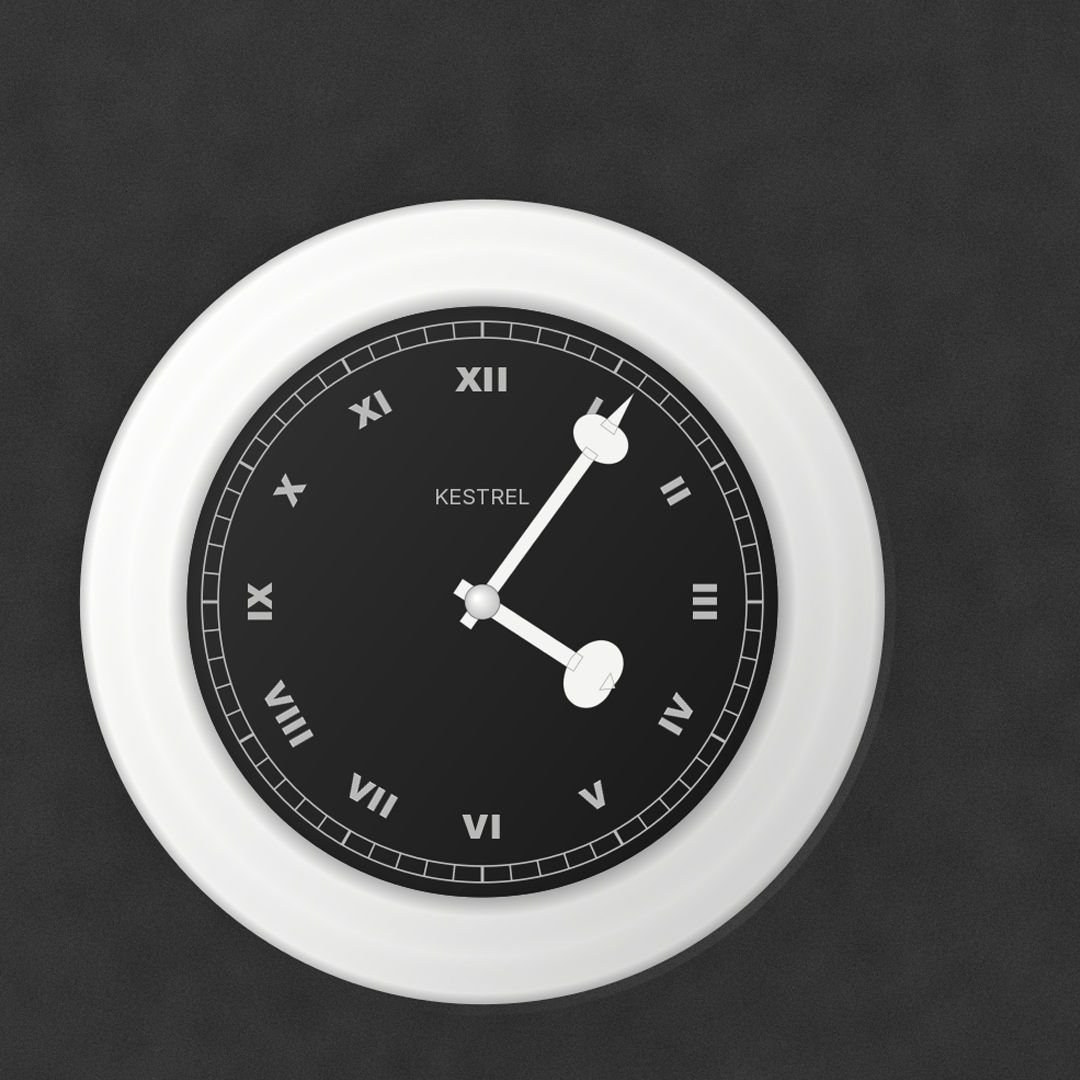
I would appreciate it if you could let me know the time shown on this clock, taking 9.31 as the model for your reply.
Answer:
4.06
